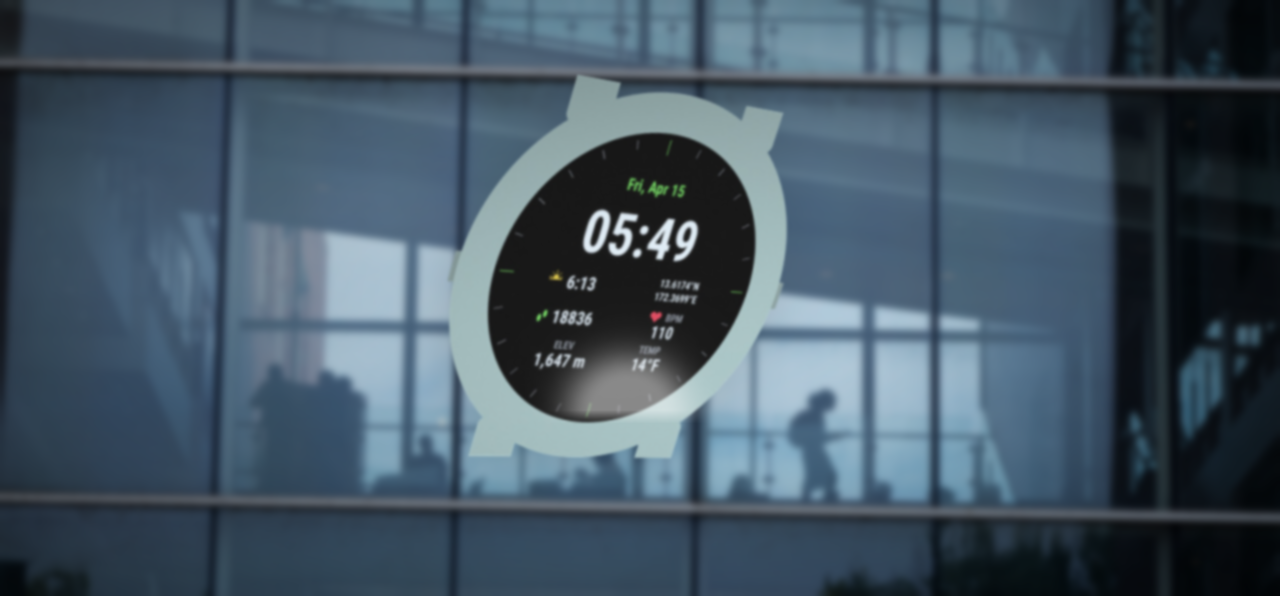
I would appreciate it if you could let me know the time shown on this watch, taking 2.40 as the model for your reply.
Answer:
5.49
